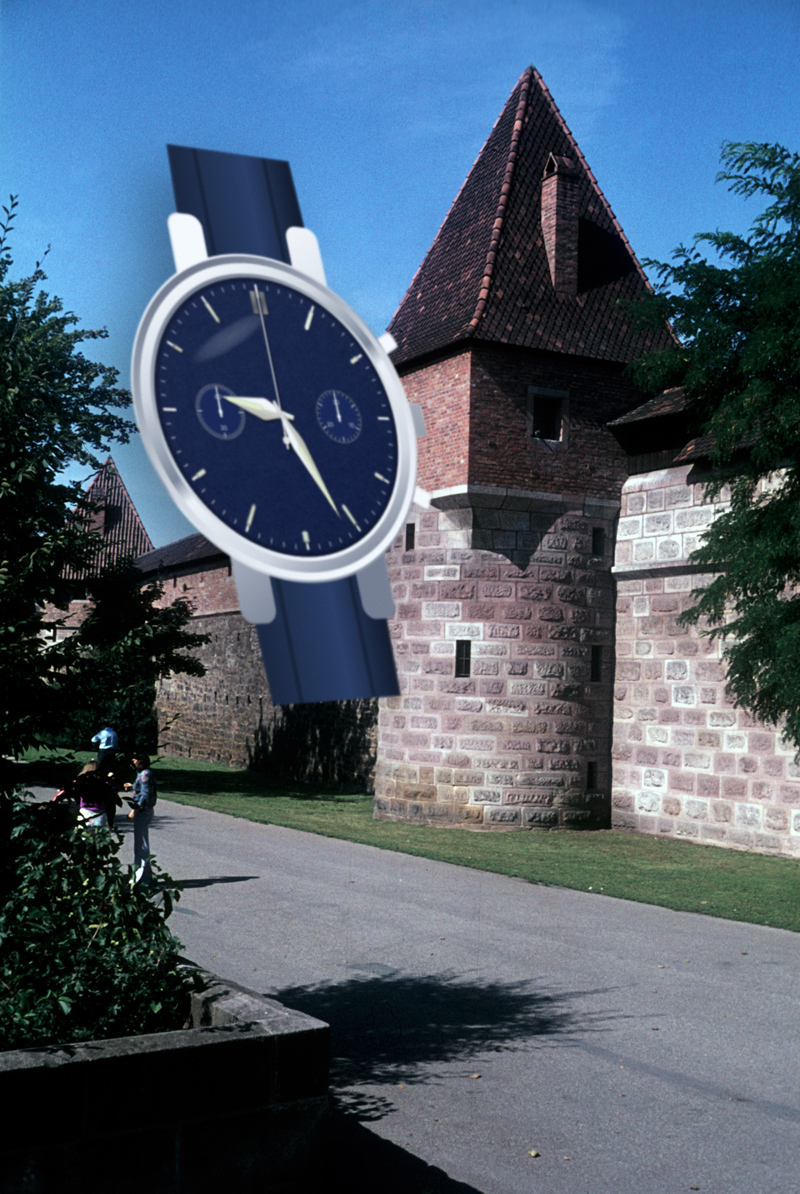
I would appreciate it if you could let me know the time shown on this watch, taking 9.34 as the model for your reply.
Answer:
9.26
